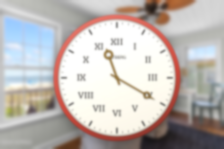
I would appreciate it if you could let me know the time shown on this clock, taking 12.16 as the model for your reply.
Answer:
11.20
